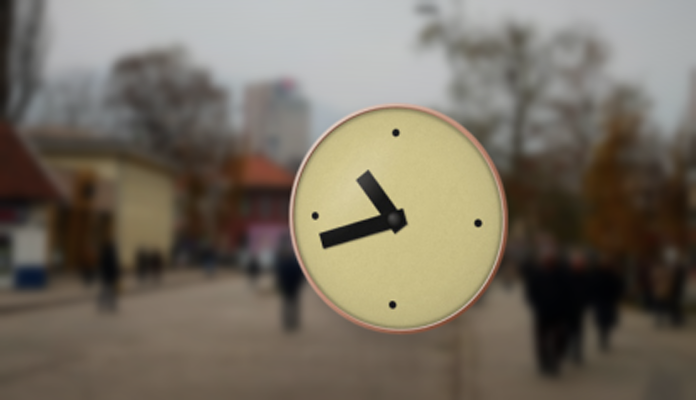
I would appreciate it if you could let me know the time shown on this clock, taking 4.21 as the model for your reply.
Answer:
10.42
